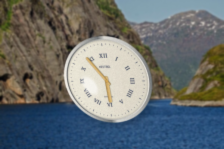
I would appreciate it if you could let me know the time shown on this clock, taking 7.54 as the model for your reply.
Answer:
5.54
